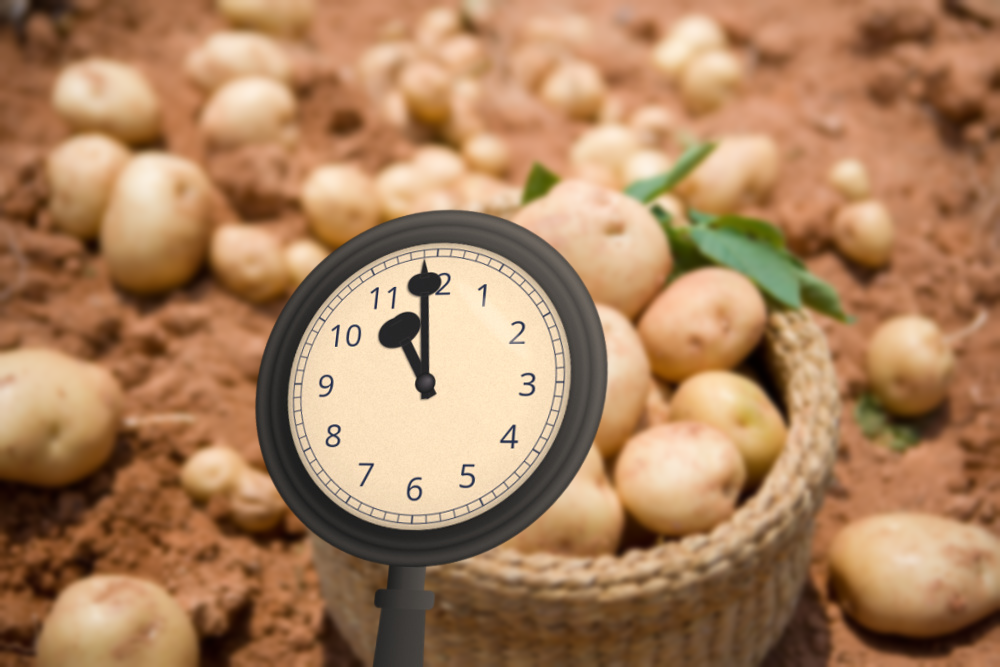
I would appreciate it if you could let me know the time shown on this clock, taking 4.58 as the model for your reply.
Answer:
10.59
